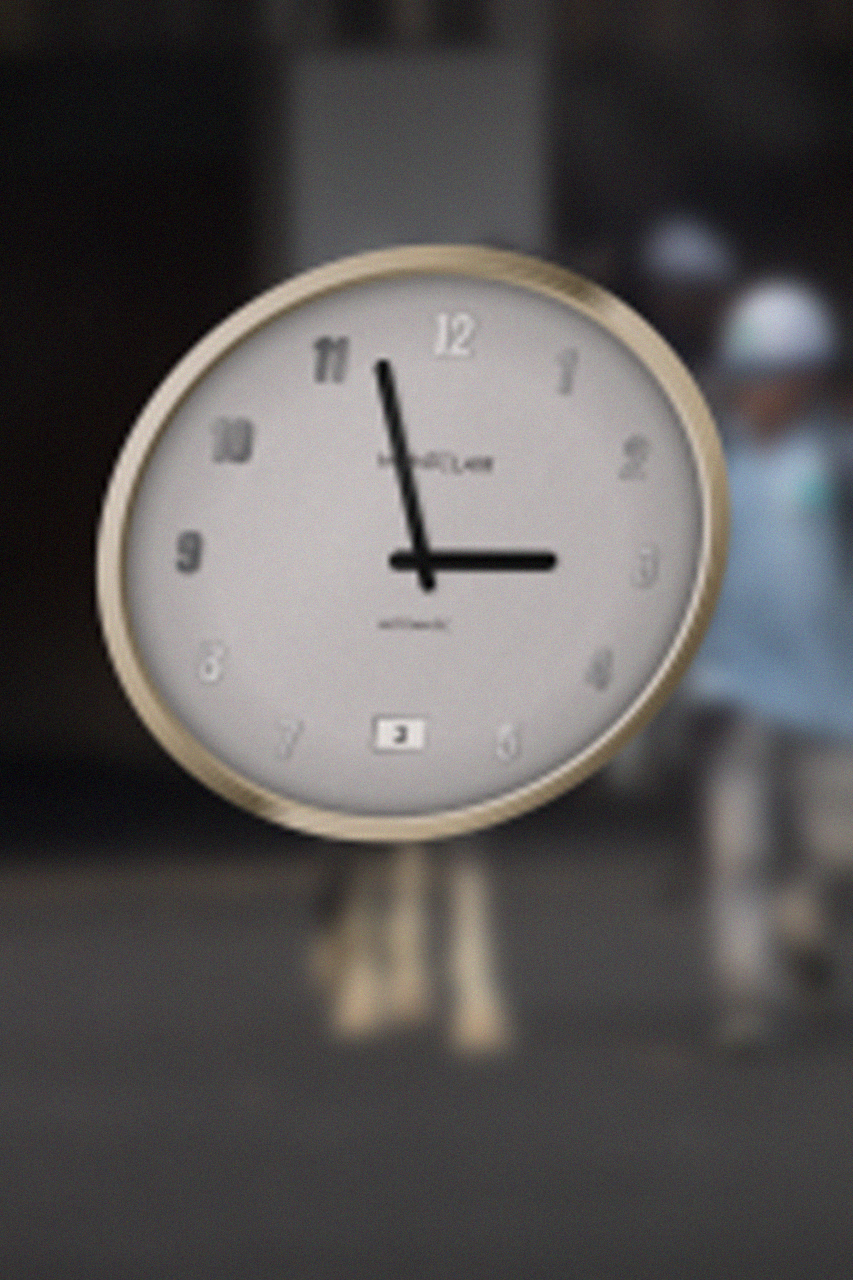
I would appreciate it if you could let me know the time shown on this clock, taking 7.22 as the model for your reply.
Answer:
2.57
